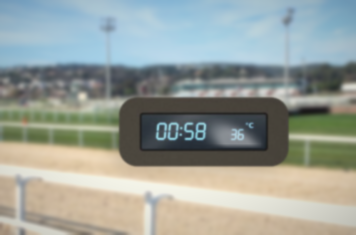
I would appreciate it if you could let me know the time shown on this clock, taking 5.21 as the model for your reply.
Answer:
0.58
